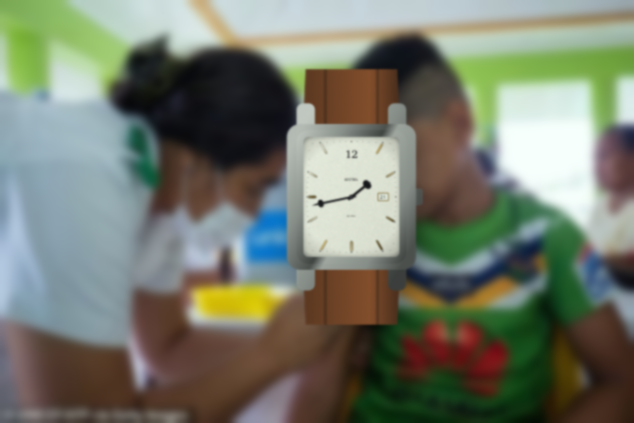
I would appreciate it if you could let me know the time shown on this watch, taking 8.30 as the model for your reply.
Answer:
1.43
